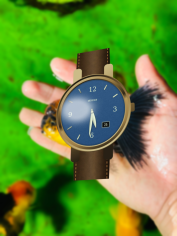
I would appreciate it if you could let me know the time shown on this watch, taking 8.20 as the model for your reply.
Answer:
5.31
